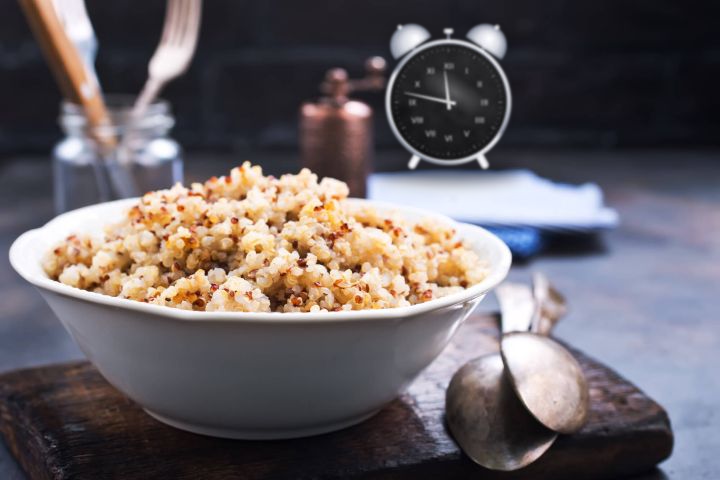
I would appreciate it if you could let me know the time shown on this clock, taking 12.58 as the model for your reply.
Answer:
11.47
